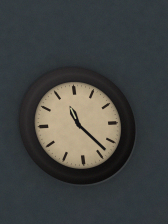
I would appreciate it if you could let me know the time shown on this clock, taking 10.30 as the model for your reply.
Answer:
11.23
